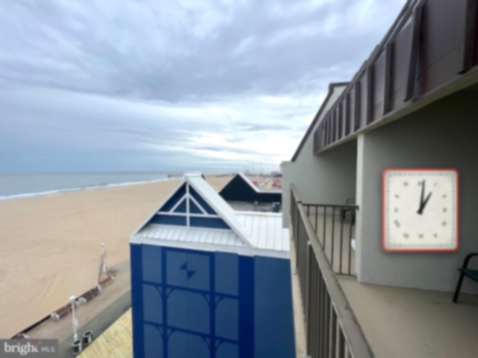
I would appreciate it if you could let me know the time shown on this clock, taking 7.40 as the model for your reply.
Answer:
1.01
